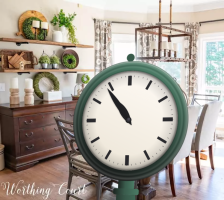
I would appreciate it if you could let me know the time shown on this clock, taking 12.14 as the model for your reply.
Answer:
10.54
